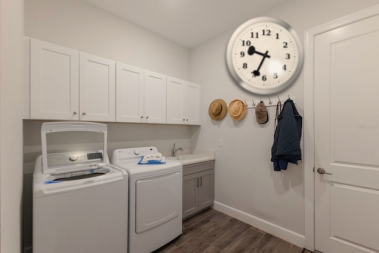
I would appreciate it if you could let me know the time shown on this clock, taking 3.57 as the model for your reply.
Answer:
9.34
